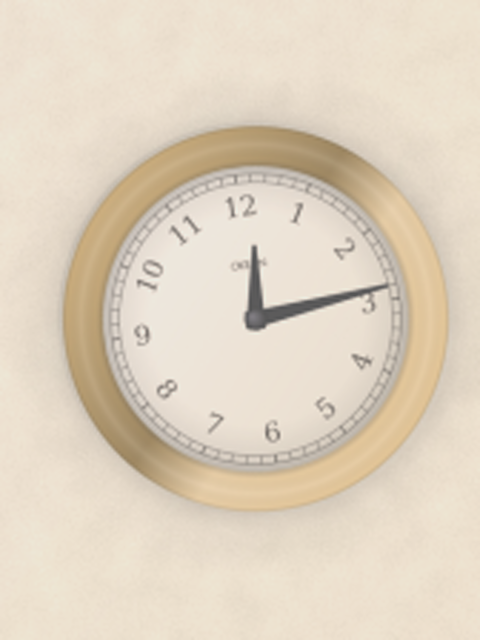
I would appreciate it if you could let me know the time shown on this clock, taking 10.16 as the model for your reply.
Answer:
12.14
